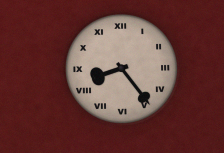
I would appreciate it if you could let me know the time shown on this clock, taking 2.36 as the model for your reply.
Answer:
8.24
